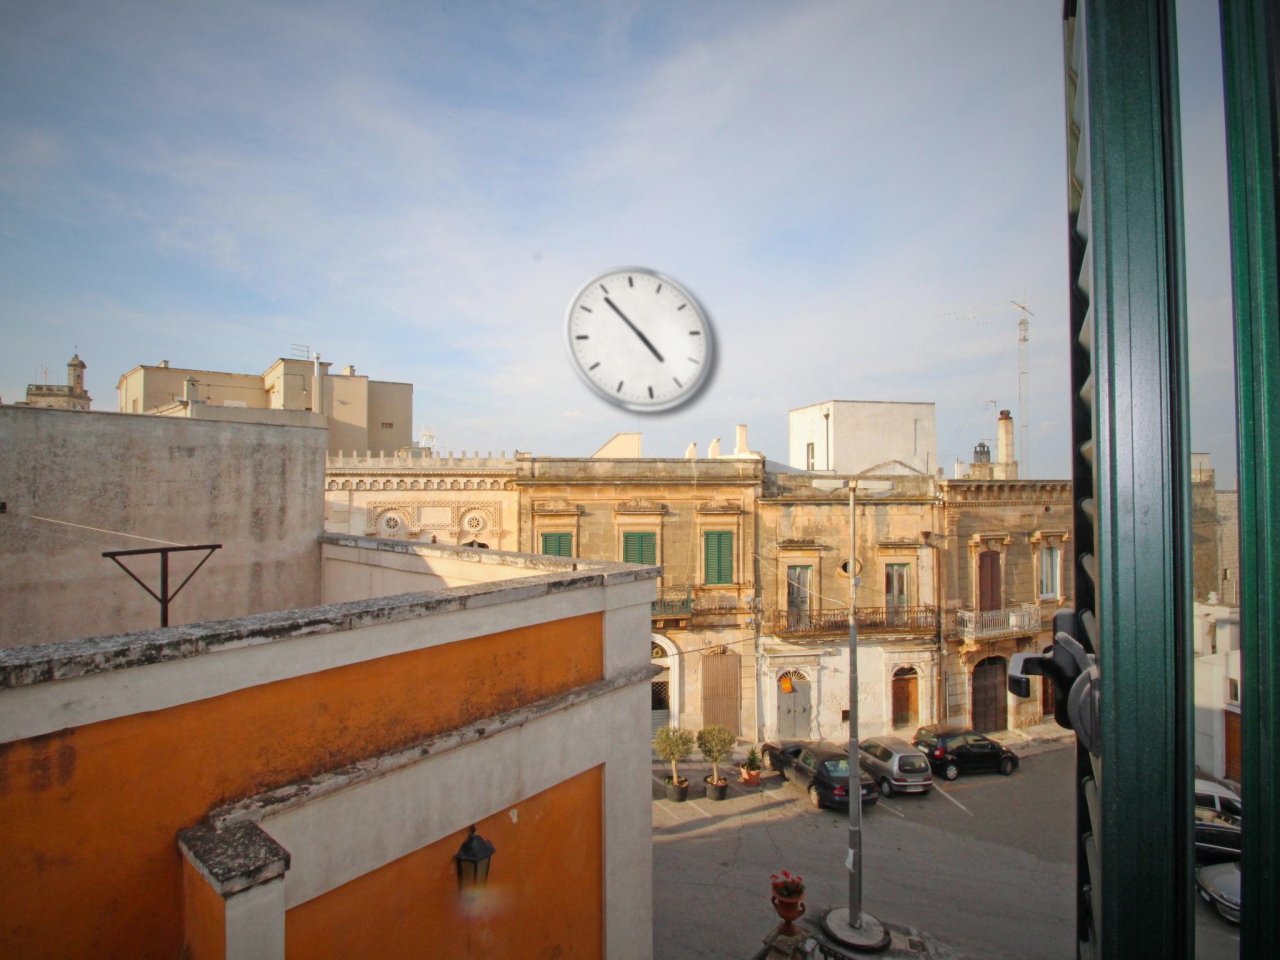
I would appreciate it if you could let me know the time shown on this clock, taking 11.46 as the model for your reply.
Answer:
4.54
